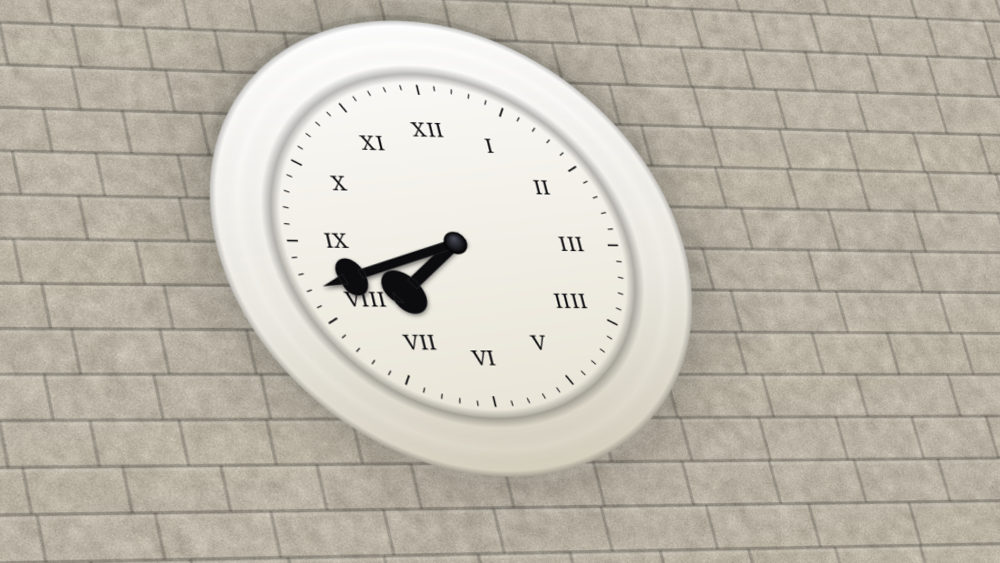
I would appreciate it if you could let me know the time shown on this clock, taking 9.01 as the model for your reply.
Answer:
7.42
